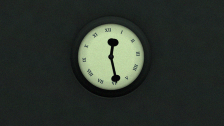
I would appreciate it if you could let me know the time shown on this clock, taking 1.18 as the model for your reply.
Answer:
12.29
